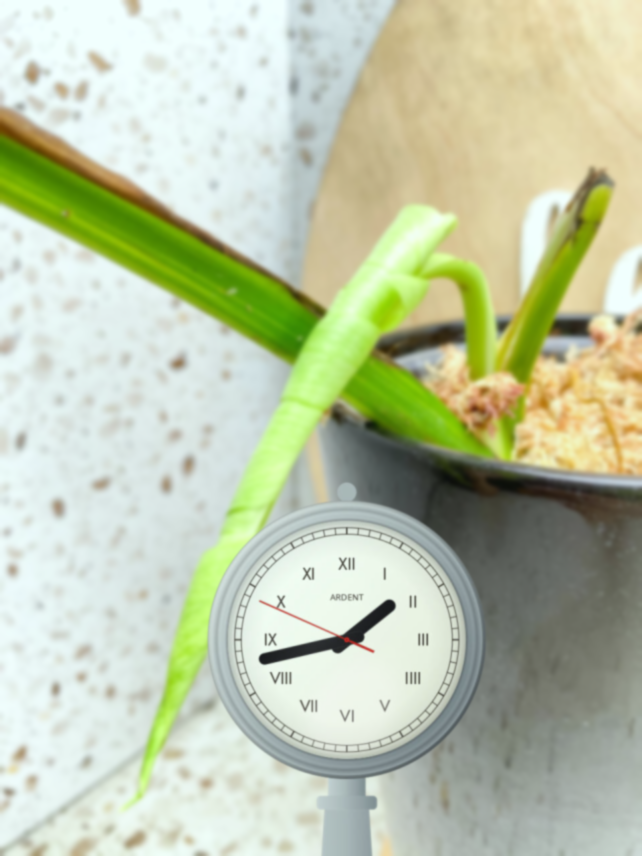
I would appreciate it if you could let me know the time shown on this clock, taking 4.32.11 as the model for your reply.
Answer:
1.42.49
